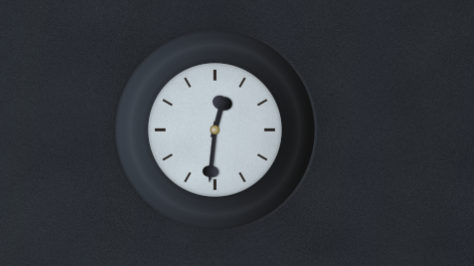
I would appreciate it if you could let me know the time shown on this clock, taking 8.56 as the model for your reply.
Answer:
12.31
